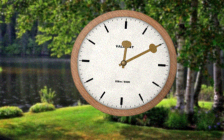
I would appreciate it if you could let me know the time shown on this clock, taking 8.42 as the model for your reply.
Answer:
12.10
